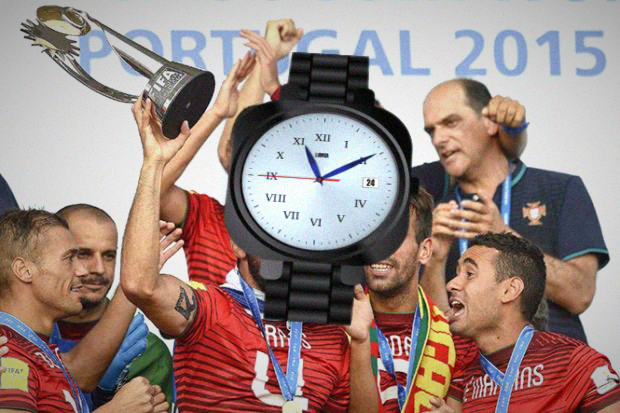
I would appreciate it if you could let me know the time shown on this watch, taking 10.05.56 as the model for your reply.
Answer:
11.09.45
